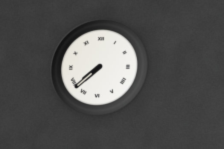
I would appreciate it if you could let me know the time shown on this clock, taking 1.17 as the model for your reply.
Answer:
7.38
